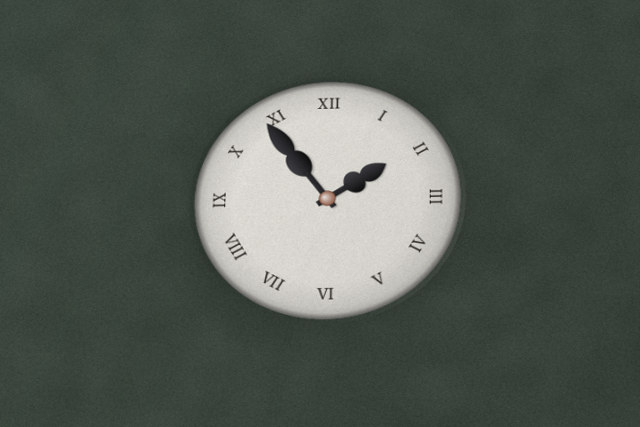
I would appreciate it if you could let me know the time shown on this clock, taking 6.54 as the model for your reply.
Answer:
1.54
